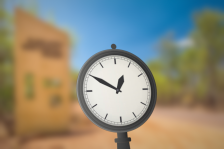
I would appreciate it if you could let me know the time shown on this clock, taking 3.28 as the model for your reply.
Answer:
12.50
